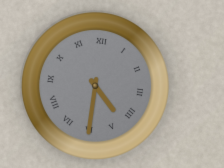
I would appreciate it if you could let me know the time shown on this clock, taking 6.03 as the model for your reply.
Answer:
4.30
